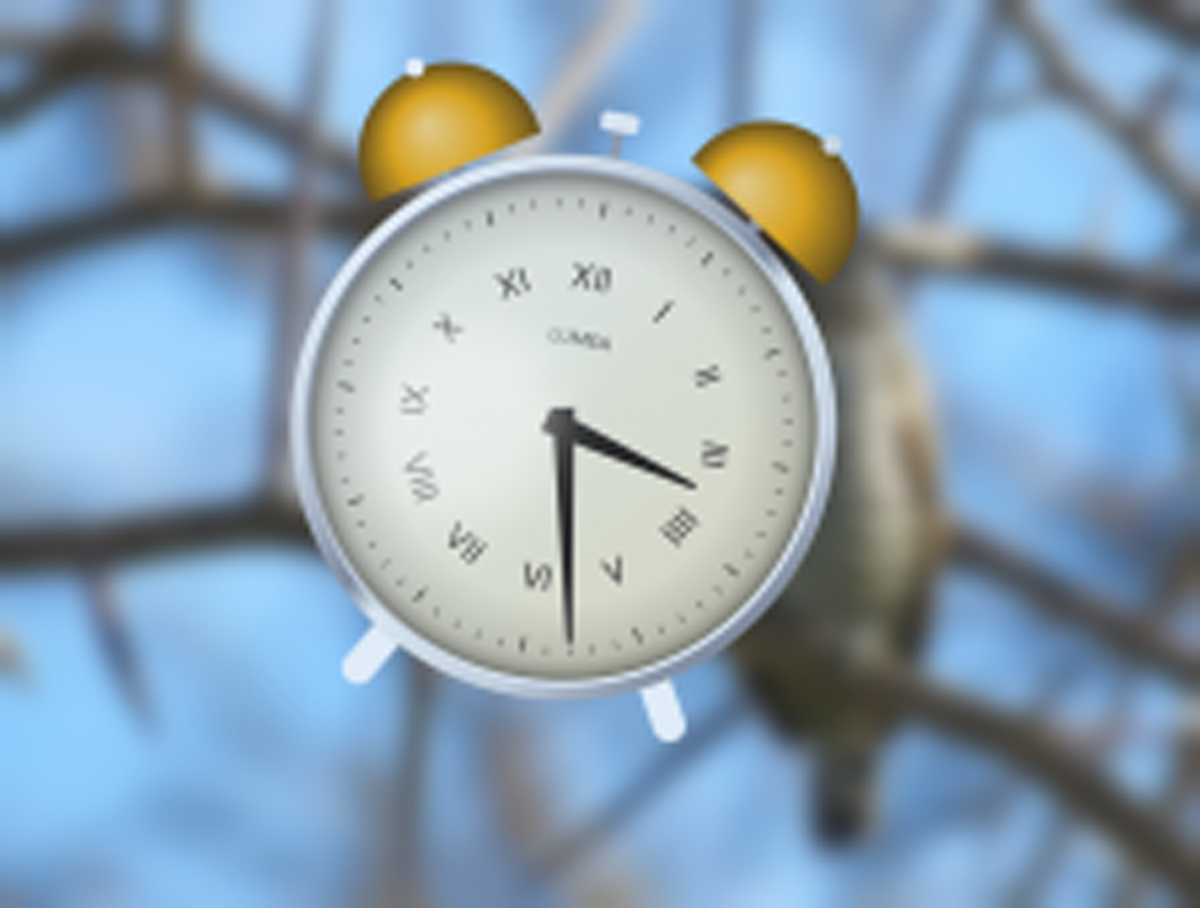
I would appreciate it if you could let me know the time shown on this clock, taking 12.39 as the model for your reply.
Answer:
3.28
